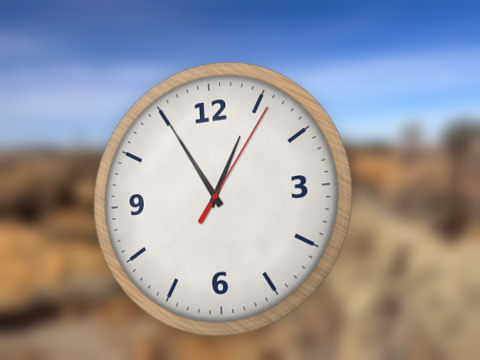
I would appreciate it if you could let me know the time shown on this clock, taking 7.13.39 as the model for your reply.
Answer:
12.55.06
